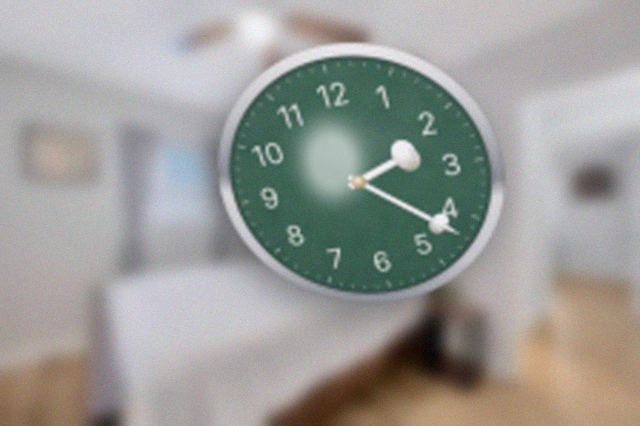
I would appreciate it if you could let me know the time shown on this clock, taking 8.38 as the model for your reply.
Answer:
2.22
